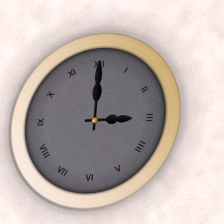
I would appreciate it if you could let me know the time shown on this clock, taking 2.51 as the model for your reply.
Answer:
3.00
